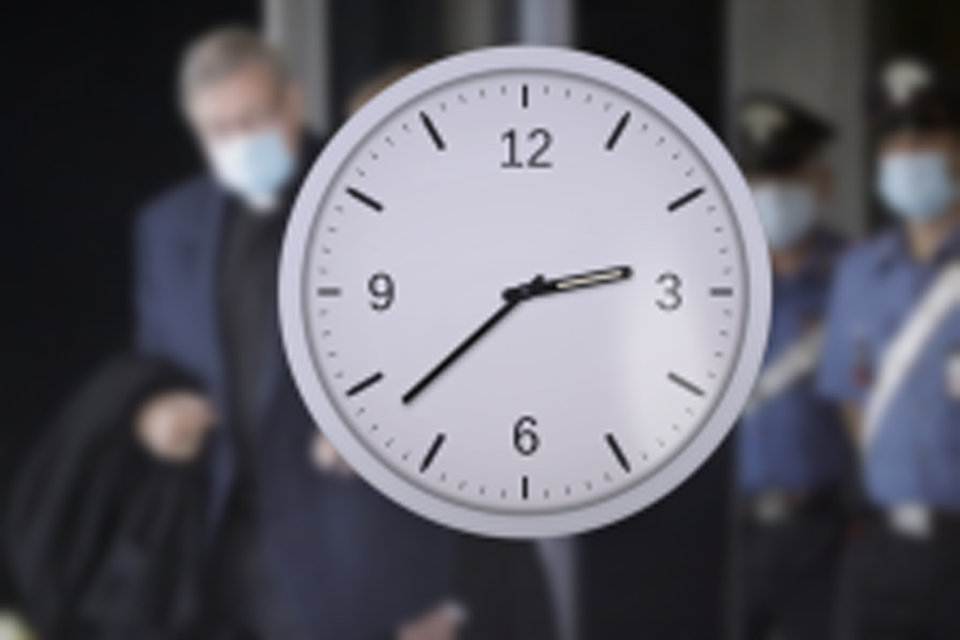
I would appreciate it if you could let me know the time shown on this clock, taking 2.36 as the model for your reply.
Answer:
2.38
